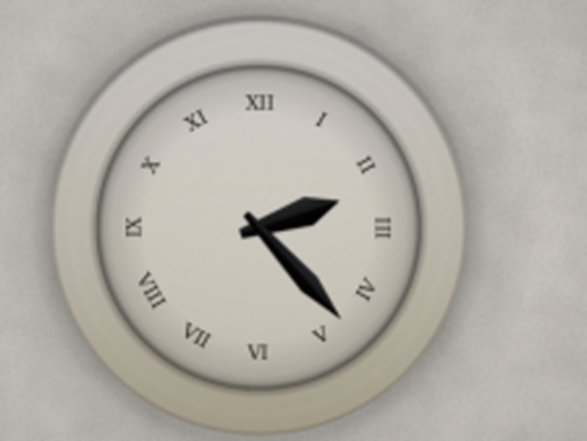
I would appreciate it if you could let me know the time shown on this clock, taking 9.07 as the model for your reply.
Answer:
2.23
